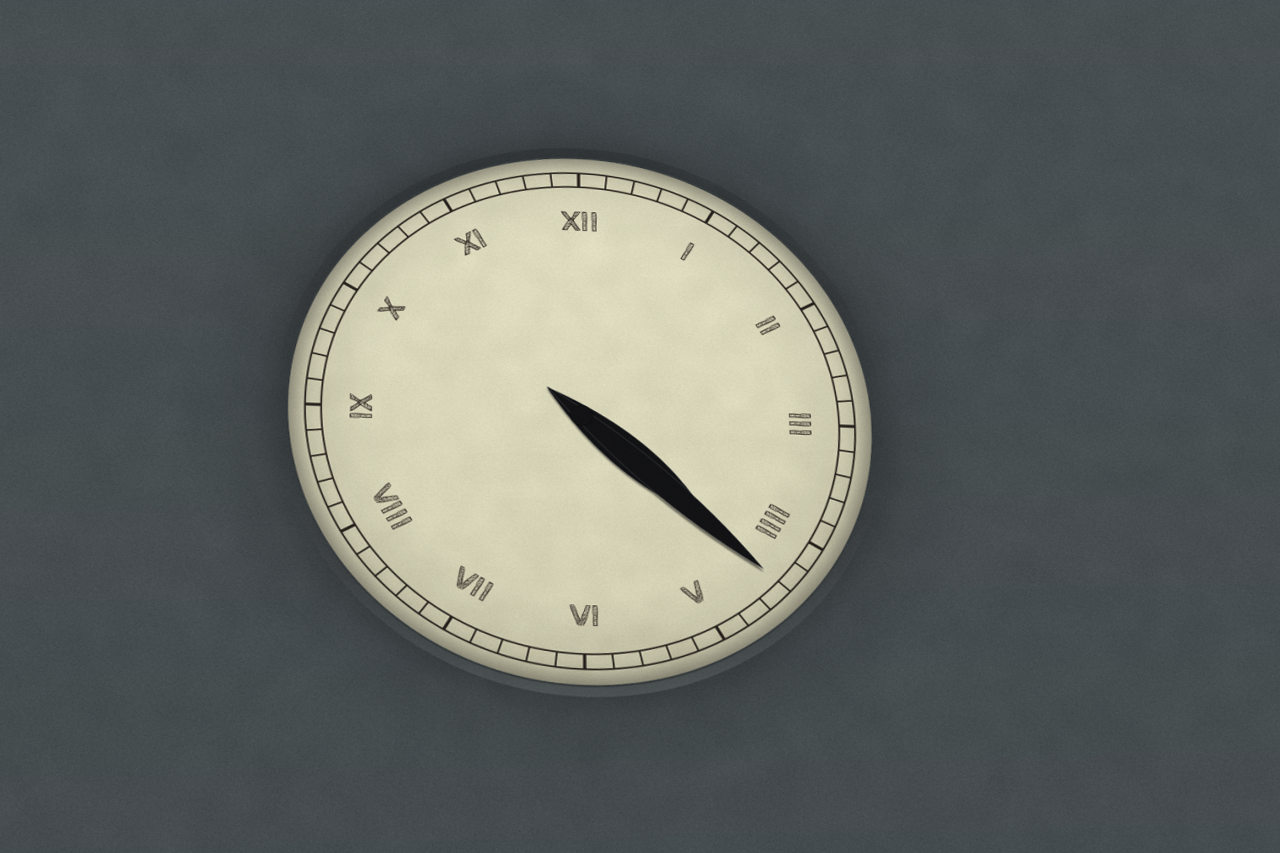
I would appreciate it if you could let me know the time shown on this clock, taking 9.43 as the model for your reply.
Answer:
4.22
